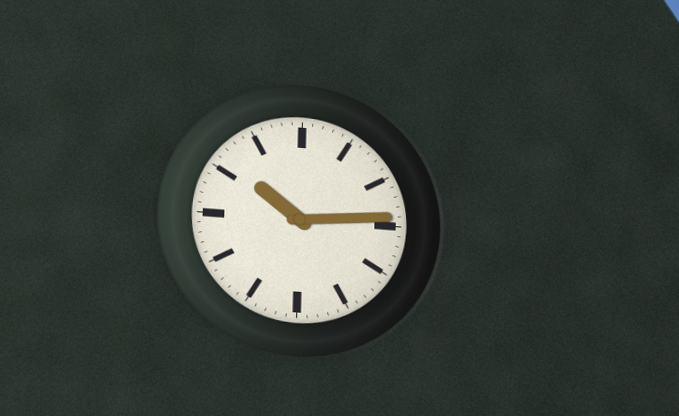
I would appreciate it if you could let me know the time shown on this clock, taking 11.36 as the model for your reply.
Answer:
10.14
